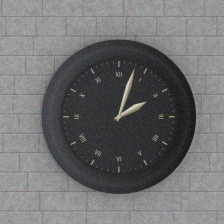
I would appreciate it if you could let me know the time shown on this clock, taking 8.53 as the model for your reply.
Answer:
2.03
